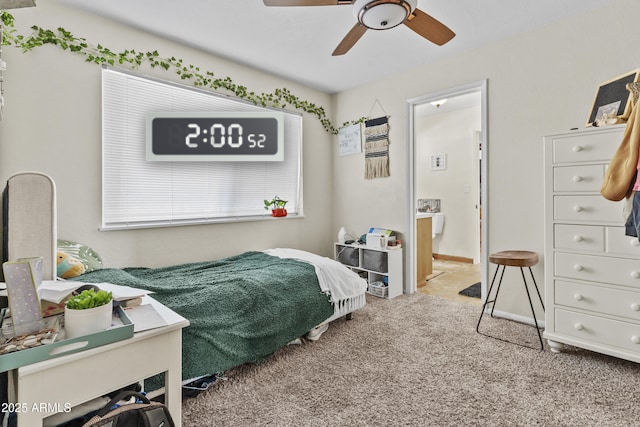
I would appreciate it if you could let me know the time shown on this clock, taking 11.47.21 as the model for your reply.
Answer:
2.00.52
